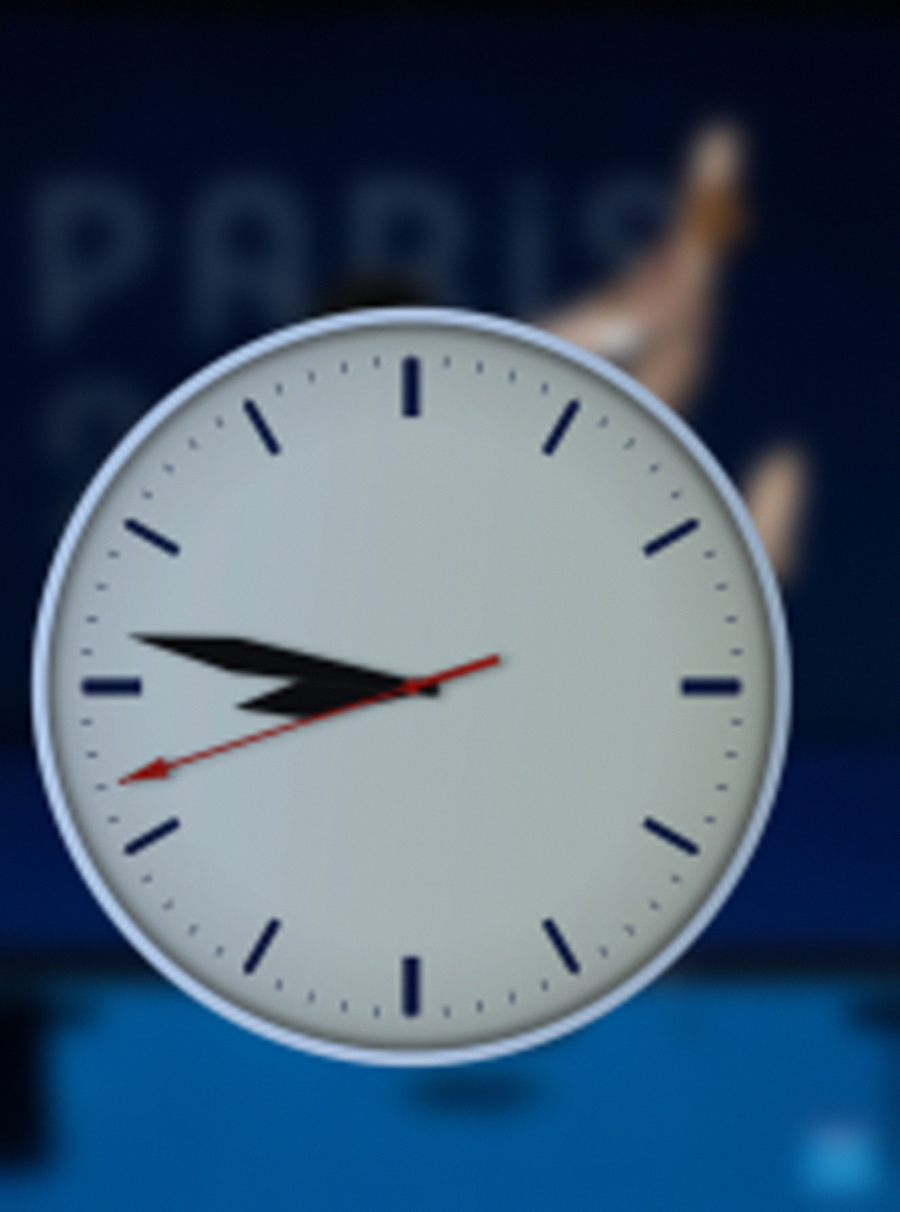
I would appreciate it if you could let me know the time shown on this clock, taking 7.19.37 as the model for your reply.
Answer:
8.46.42
